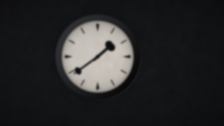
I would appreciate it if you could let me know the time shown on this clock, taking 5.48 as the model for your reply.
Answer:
1.39
